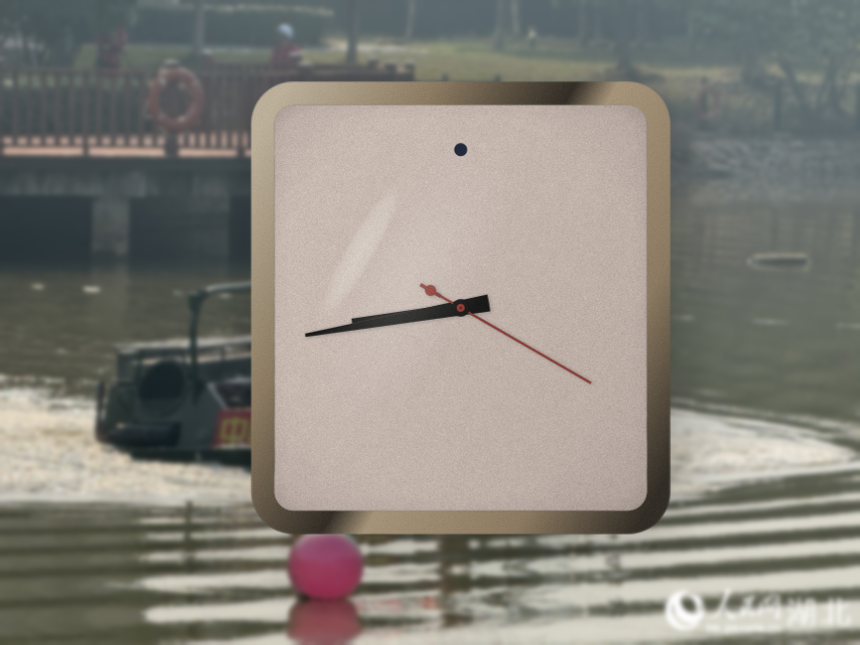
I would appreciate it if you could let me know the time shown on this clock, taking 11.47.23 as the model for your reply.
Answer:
8.43.20
